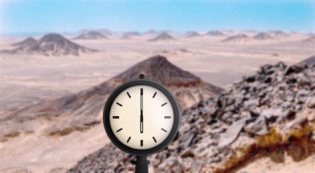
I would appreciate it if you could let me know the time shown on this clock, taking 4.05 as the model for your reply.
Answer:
6.00
